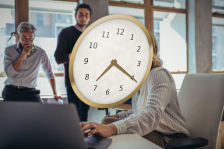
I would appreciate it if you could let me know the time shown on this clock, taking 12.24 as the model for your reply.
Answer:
7.20
